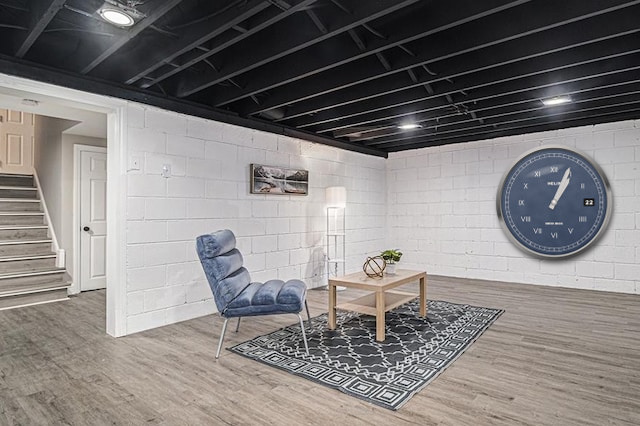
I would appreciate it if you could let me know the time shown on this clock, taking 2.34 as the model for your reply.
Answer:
1.04
